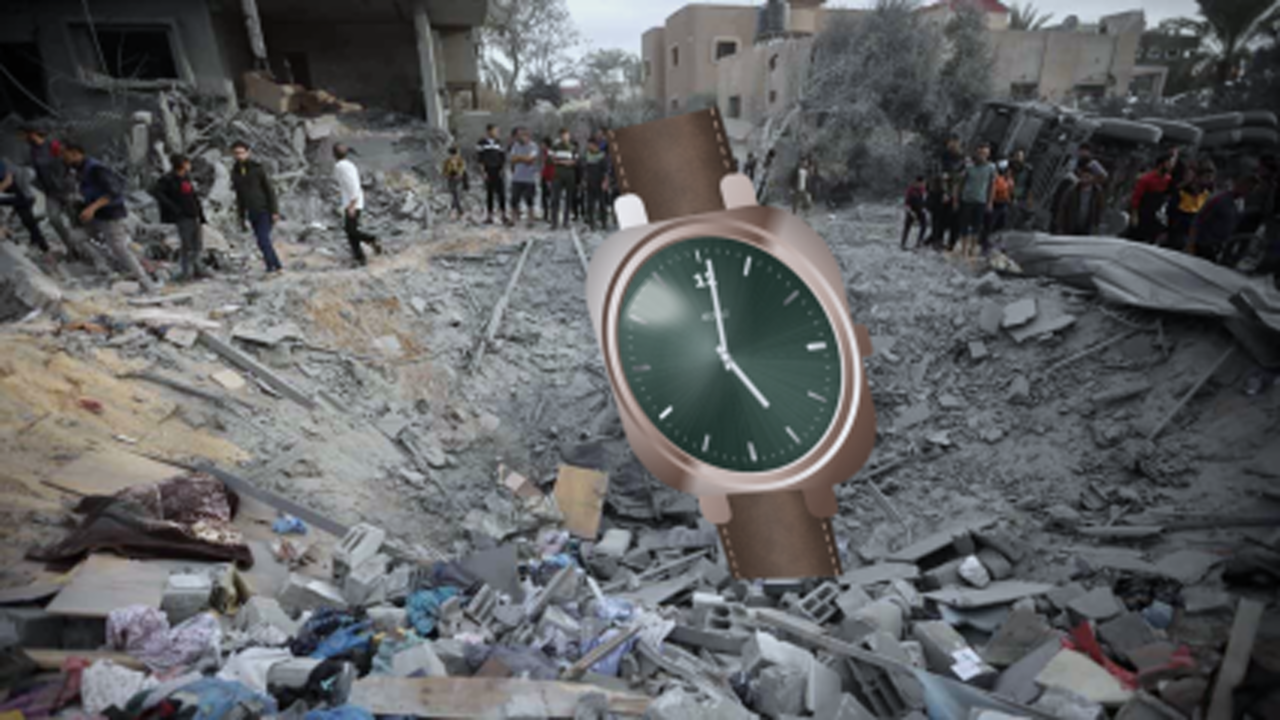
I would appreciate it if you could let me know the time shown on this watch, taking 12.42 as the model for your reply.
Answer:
5.01
